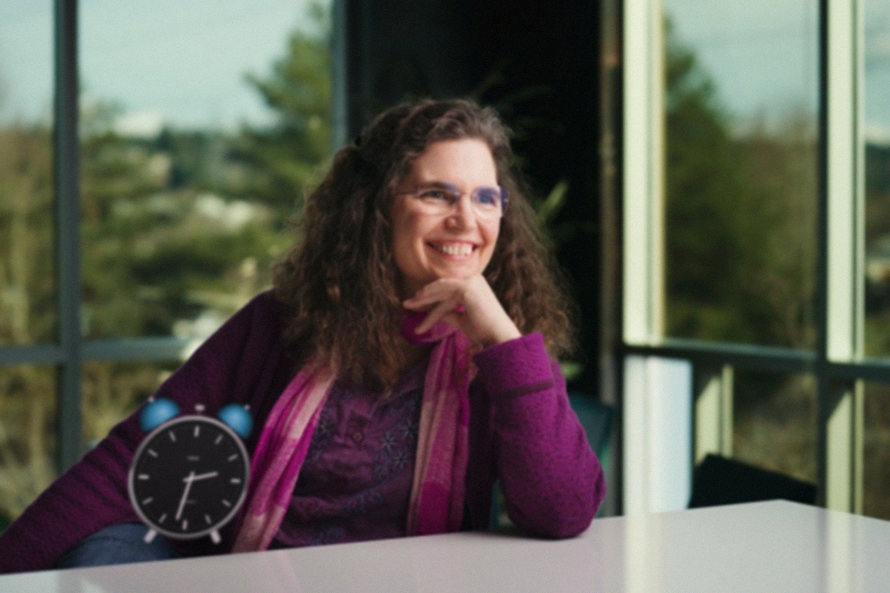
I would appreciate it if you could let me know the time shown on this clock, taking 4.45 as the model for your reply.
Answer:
2.32
